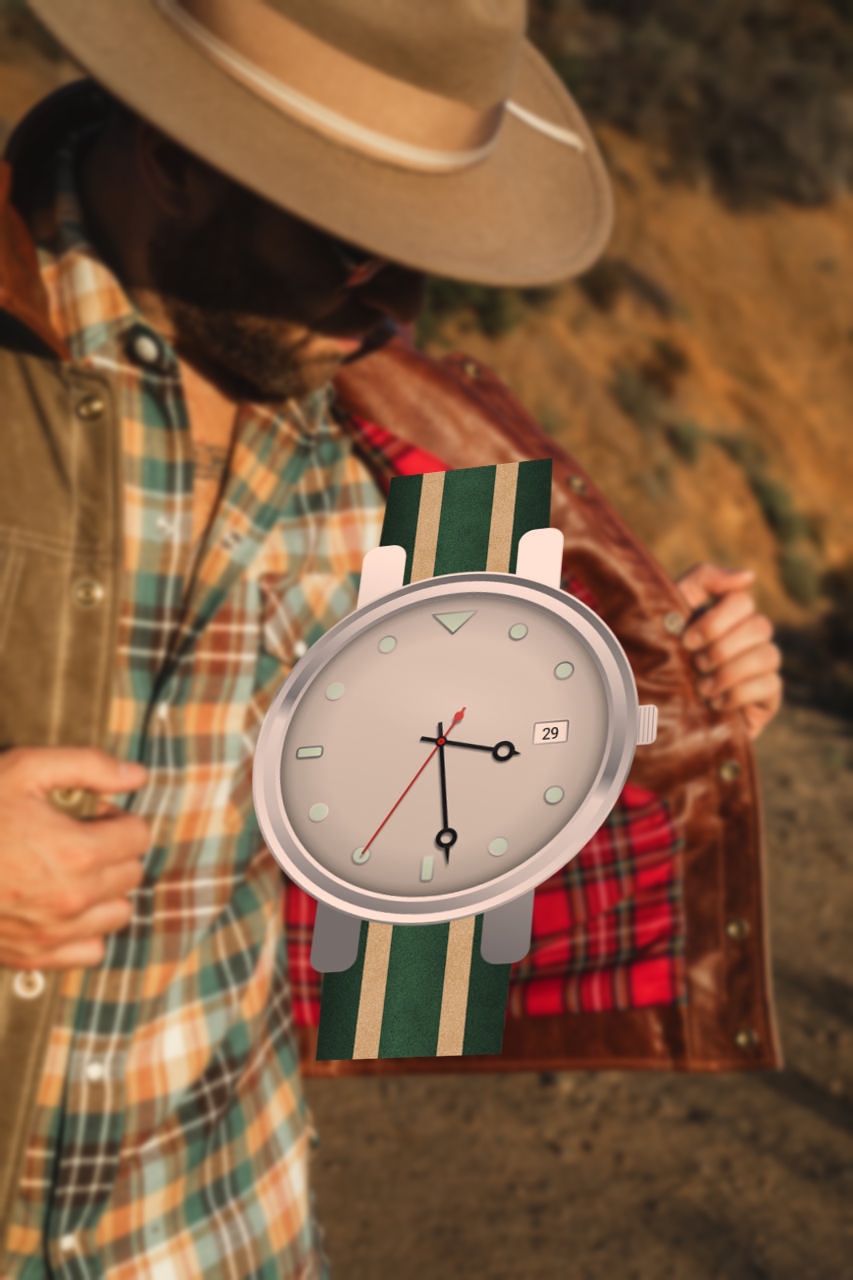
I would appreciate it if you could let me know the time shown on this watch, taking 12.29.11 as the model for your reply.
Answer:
3.28.35
